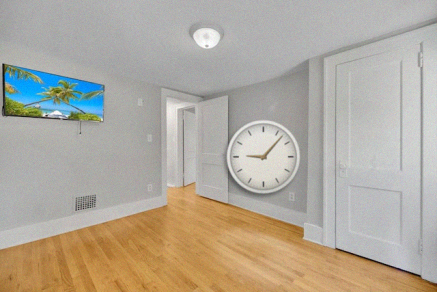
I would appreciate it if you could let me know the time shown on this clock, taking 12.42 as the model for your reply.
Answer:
9.07
